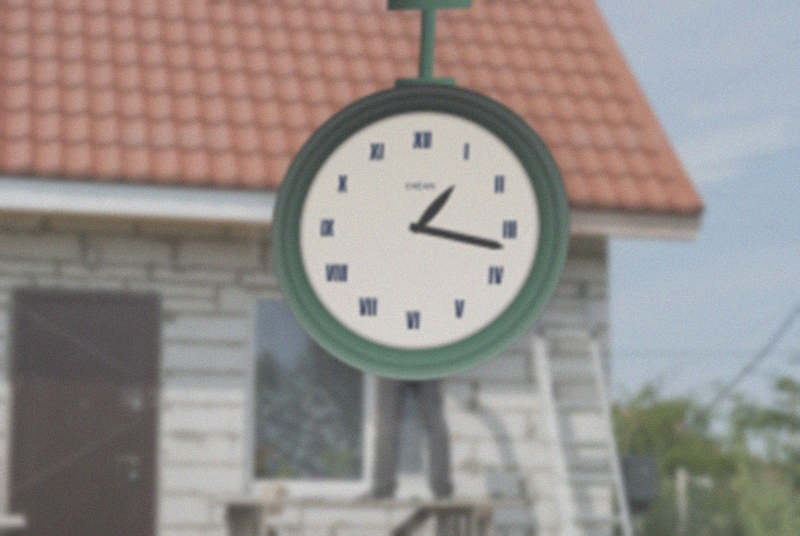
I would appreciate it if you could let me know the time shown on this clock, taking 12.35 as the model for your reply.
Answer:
1.17
